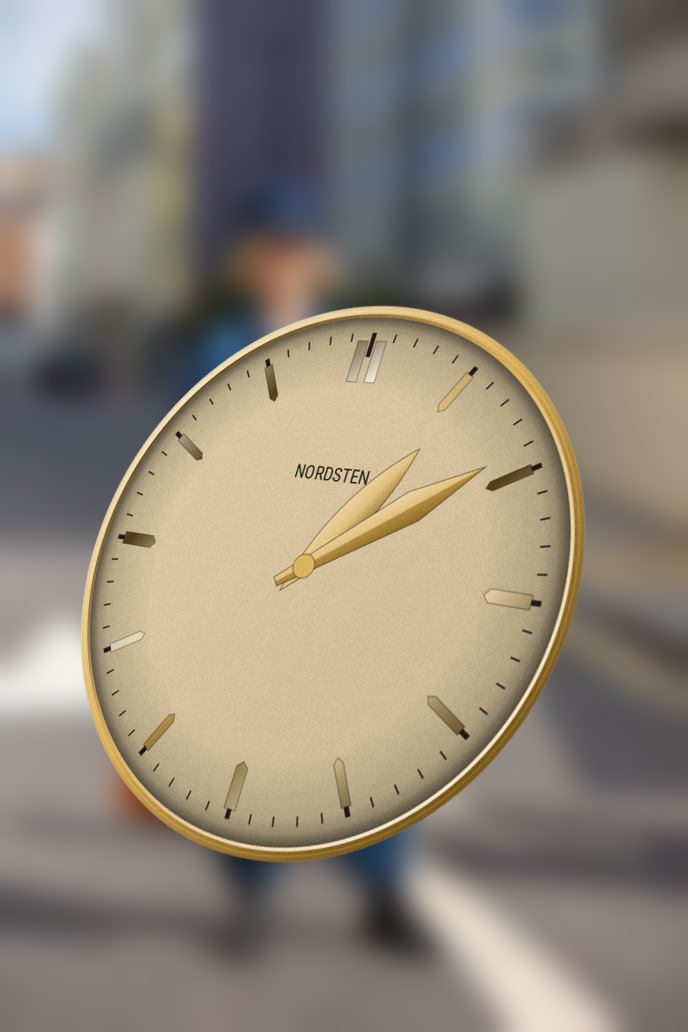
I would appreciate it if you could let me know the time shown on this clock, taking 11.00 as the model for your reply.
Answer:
1.09
